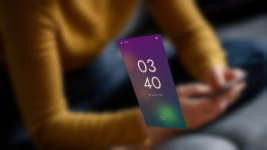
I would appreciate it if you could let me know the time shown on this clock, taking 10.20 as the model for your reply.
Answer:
3.40
